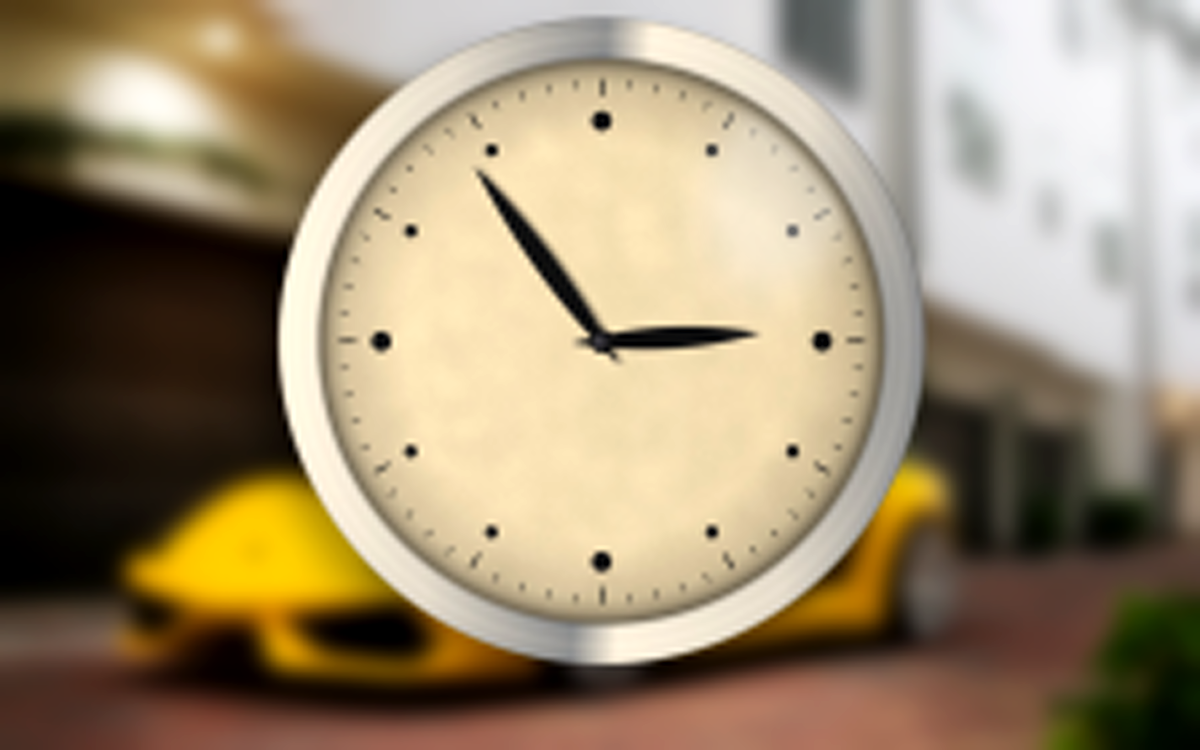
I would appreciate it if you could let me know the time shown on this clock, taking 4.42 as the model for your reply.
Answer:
2.54
